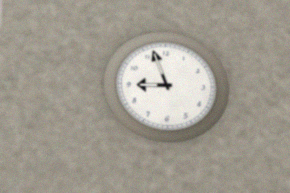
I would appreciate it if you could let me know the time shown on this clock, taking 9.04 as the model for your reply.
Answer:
8.57
